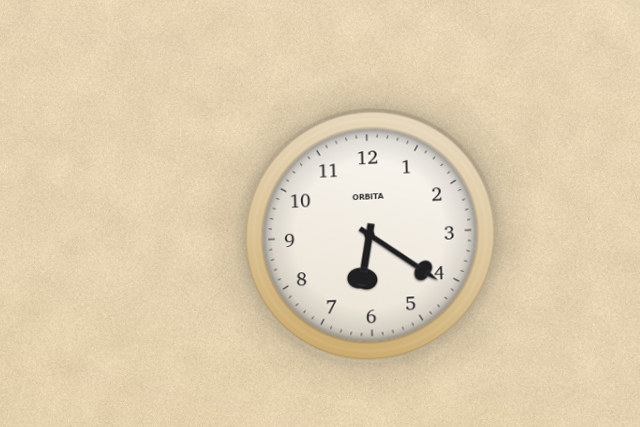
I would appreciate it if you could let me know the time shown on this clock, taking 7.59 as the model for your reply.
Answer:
6.21
